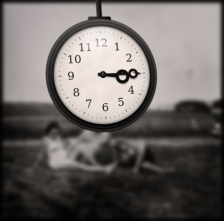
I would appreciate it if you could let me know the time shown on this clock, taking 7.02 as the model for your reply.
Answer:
3.15
